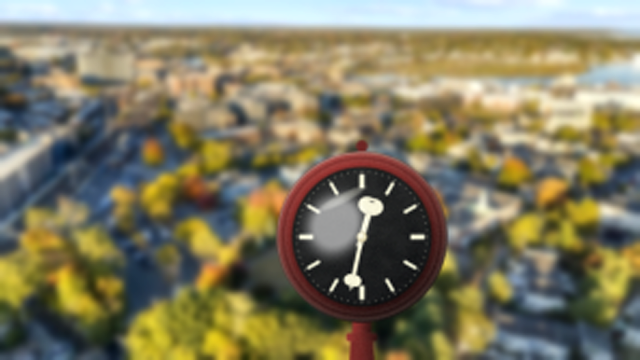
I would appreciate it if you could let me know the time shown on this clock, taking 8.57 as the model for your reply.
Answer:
12.32
